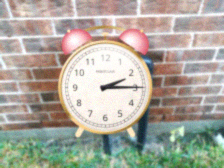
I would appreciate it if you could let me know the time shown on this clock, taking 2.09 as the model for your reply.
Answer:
2.15
